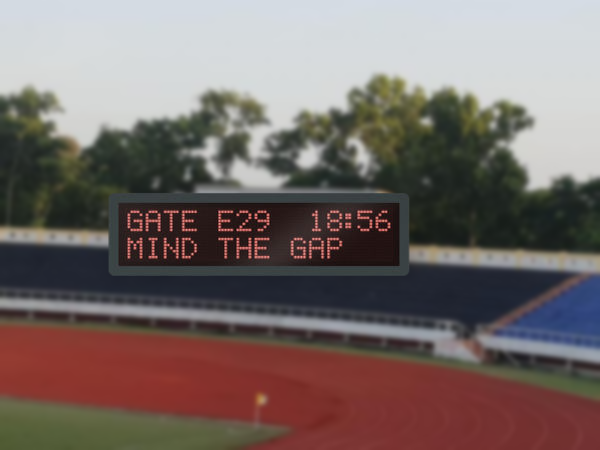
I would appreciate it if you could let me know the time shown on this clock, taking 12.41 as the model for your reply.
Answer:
18.56
